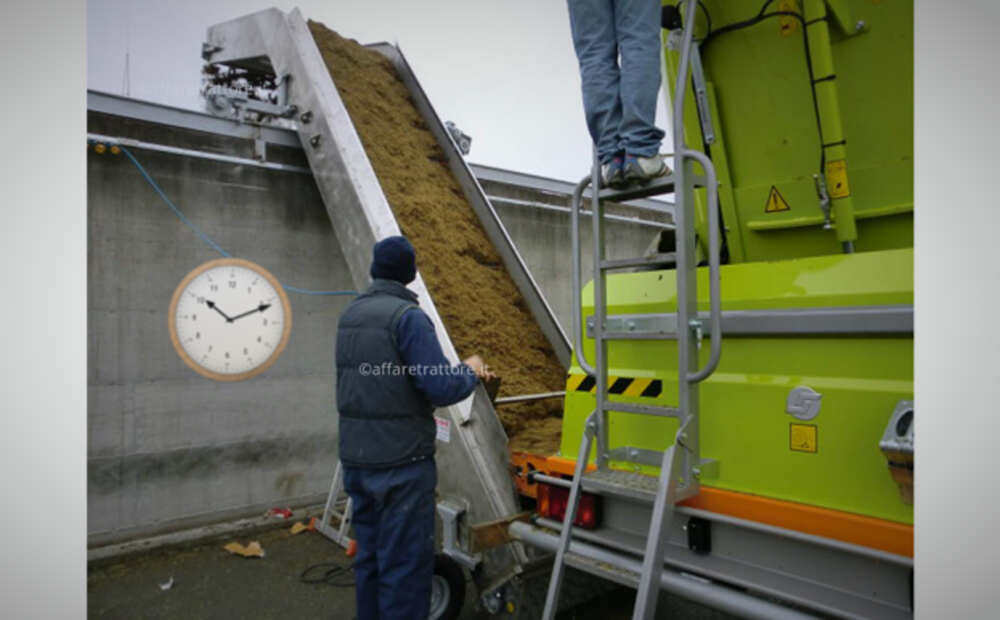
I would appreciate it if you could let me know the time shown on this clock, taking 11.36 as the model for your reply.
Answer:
10.11
